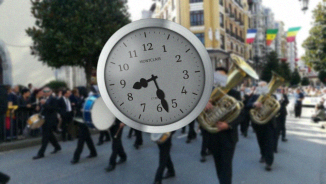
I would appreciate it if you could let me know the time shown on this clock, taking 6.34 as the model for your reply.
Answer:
8.28
